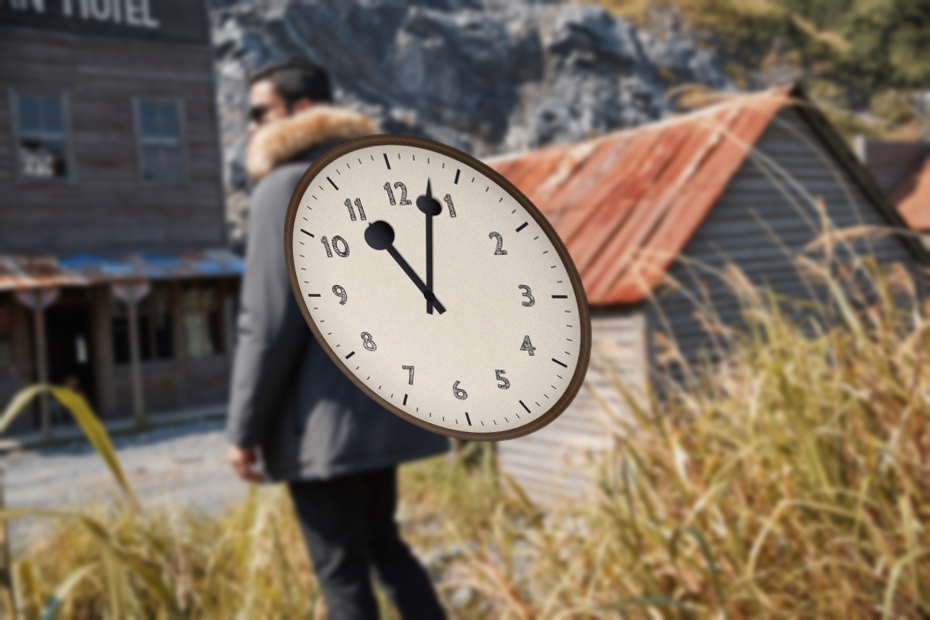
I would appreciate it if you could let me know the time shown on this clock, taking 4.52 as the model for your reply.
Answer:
11.03
